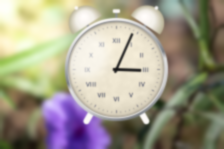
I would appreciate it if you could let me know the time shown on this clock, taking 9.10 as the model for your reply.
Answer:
3.04
